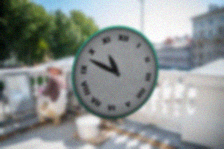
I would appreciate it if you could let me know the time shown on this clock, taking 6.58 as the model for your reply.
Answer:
10.48
